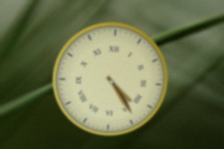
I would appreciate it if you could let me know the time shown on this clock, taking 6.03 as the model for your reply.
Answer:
4.24
